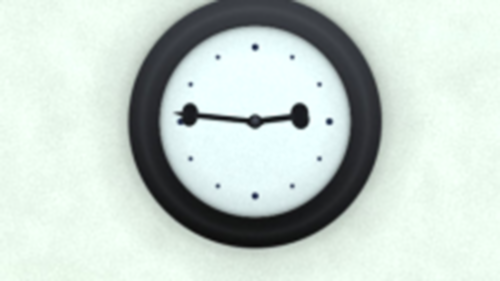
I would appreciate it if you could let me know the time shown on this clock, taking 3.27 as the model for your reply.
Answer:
2.46
